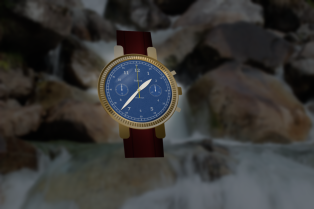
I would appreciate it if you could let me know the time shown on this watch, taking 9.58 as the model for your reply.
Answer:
1.37
